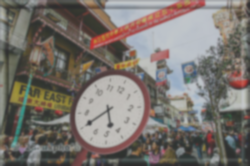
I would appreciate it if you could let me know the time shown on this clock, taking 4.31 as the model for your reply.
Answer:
4.35
